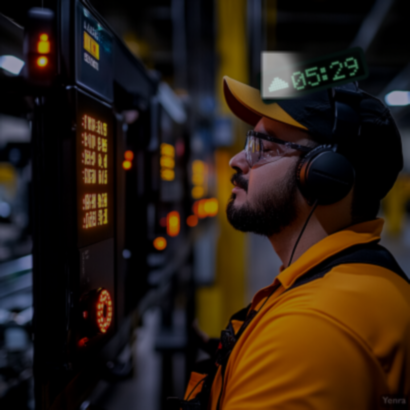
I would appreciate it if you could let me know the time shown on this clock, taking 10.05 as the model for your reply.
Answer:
5.29
